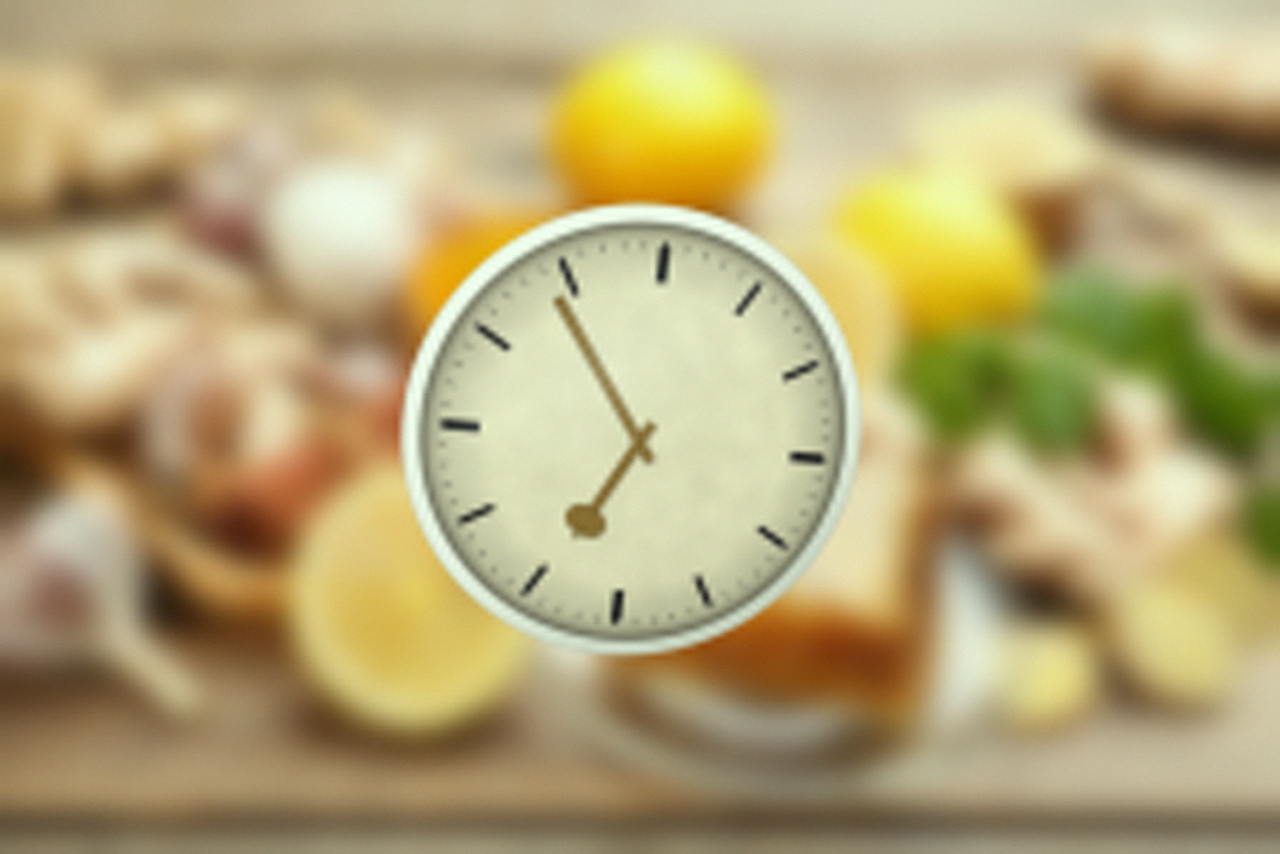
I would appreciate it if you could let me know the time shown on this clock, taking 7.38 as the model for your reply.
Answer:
6.54
